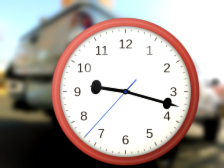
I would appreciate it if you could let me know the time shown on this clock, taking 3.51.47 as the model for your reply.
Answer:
9.17.37
